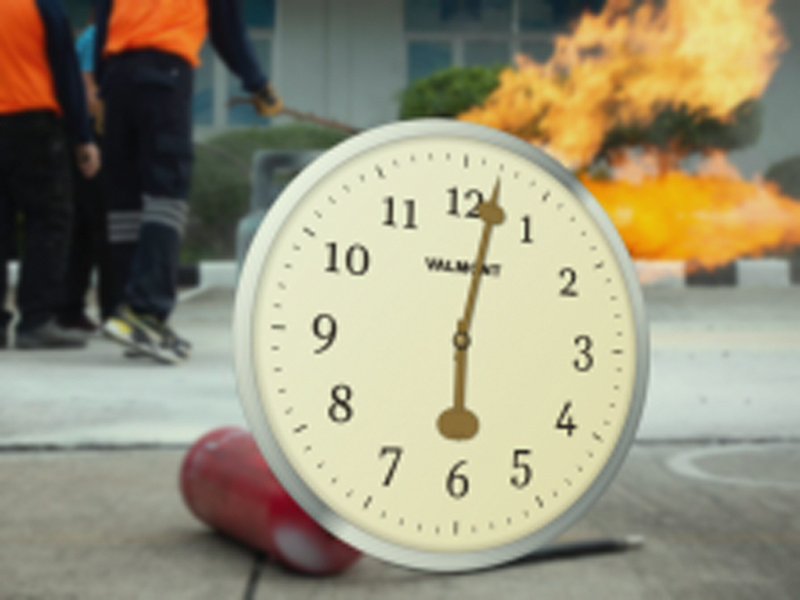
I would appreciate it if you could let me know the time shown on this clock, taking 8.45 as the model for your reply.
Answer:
6.02
